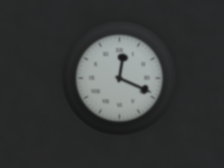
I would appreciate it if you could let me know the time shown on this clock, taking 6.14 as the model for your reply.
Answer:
12.19
